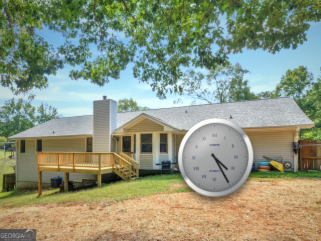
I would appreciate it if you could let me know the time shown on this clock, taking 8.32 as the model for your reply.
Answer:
4.25
